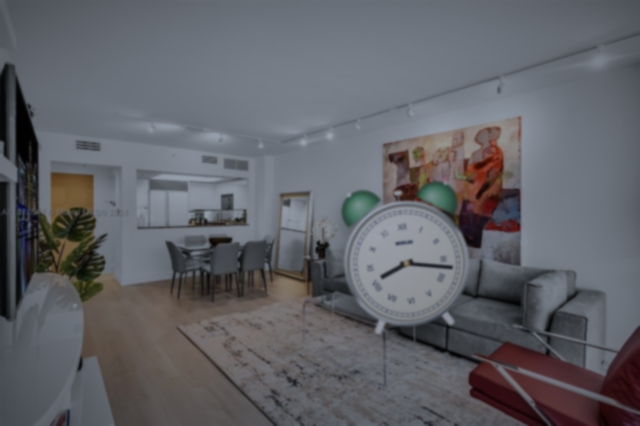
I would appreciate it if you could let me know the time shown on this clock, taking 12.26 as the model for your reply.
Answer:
8.17
